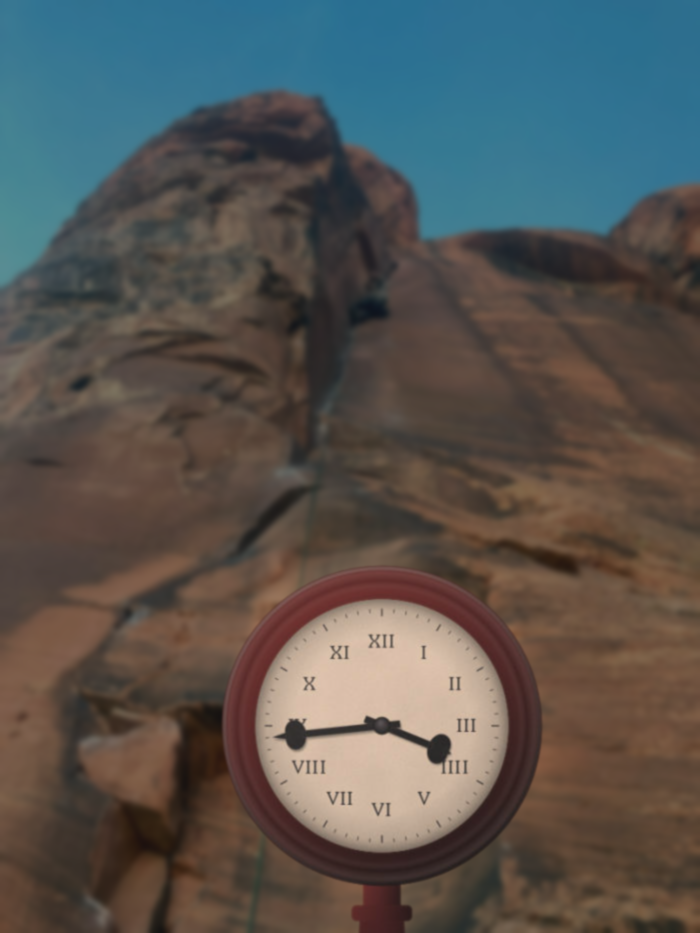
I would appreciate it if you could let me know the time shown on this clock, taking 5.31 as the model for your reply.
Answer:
3.44
